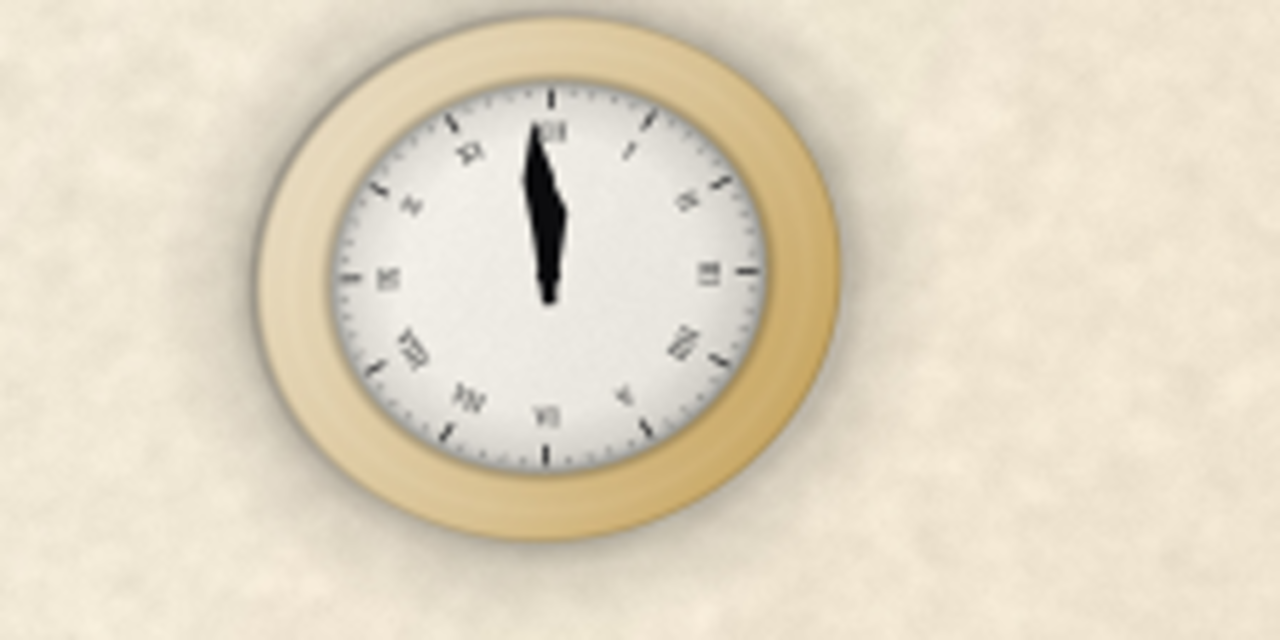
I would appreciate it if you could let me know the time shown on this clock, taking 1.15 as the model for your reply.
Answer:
11.59
